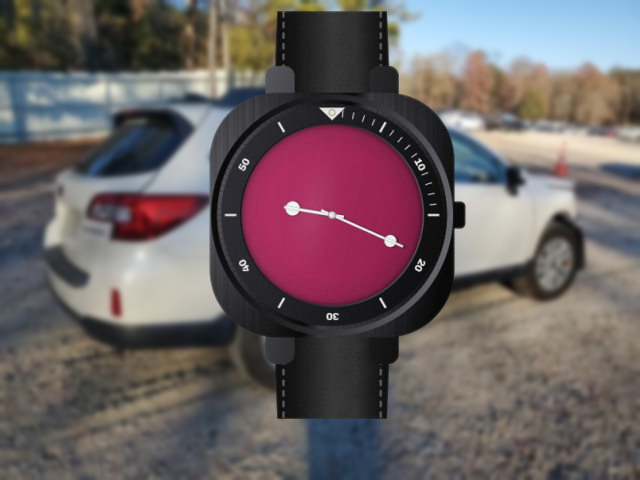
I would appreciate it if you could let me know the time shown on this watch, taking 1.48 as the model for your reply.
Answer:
9.19
